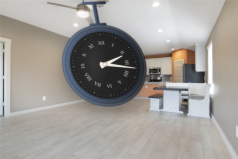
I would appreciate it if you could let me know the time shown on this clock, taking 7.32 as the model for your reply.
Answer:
2.17
